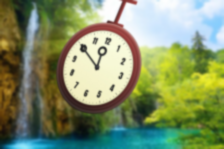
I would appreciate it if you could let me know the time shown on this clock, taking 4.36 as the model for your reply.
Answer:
11.50
